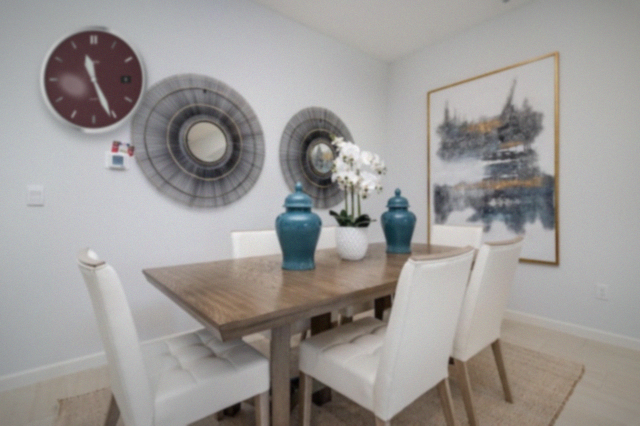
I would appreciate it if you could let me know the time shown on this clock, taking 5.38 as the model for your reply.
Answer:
11.26
